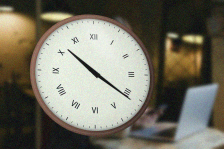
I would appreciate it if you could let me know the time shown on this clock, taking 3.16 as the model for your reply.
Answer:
10.21
